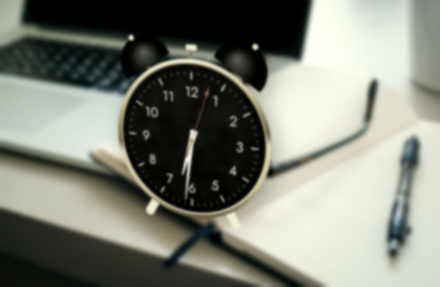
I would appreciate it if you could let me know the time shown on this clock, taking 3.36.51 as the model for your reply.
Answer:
6.31.03
